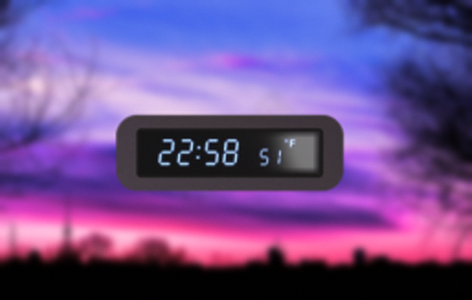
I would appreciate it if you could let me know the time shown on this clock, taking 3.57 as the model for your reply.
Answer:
22.58
